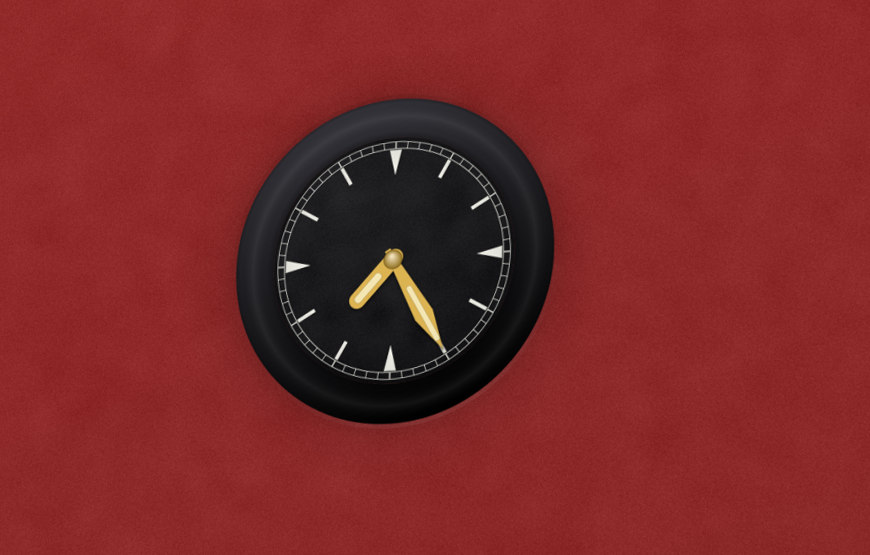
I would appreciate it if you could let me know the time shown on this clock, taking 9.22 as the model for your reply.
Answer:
7.25
